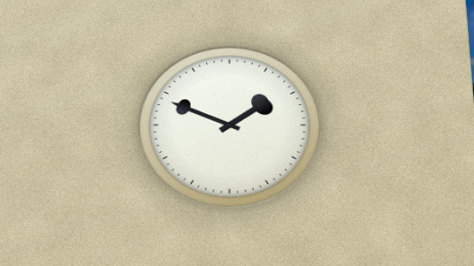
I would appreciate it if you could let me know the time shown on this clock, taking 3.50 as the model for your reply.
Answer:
1.49
